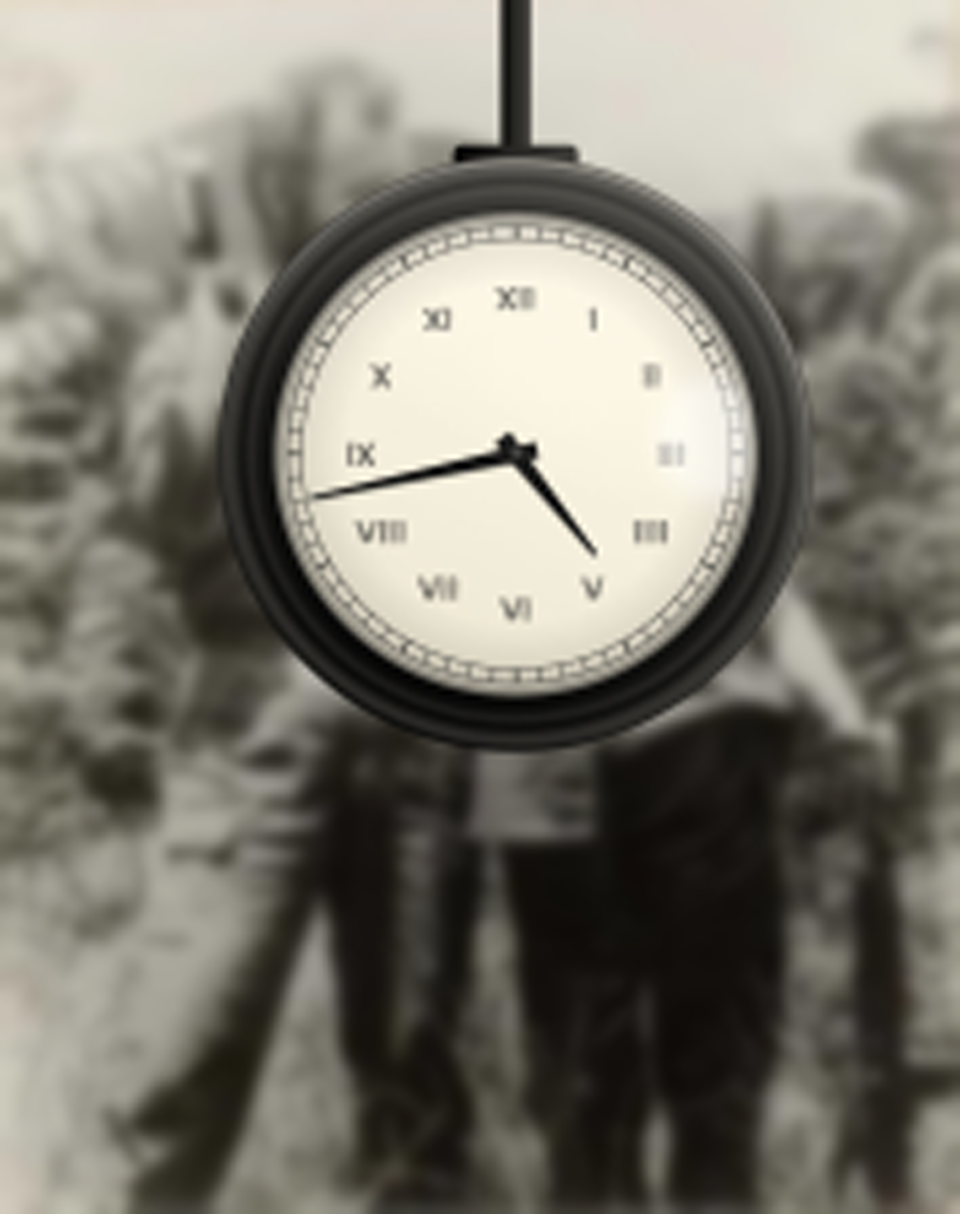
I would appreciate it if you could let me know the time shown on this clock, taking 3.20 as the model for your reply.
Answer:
4.43
